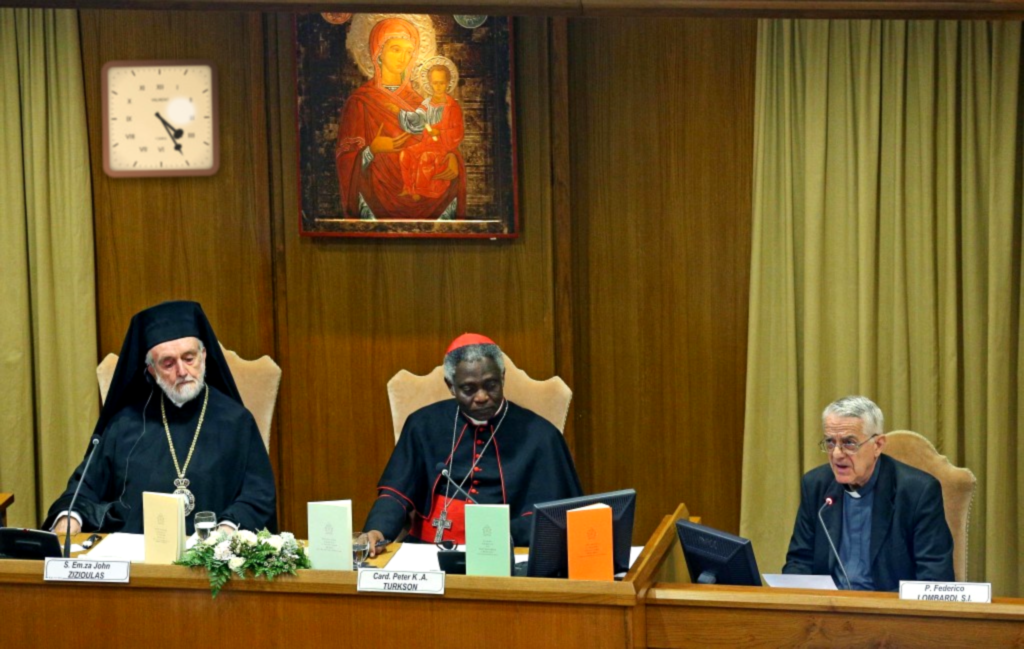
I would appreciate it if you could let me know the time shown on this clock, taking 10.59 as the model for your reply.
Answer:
4.25
